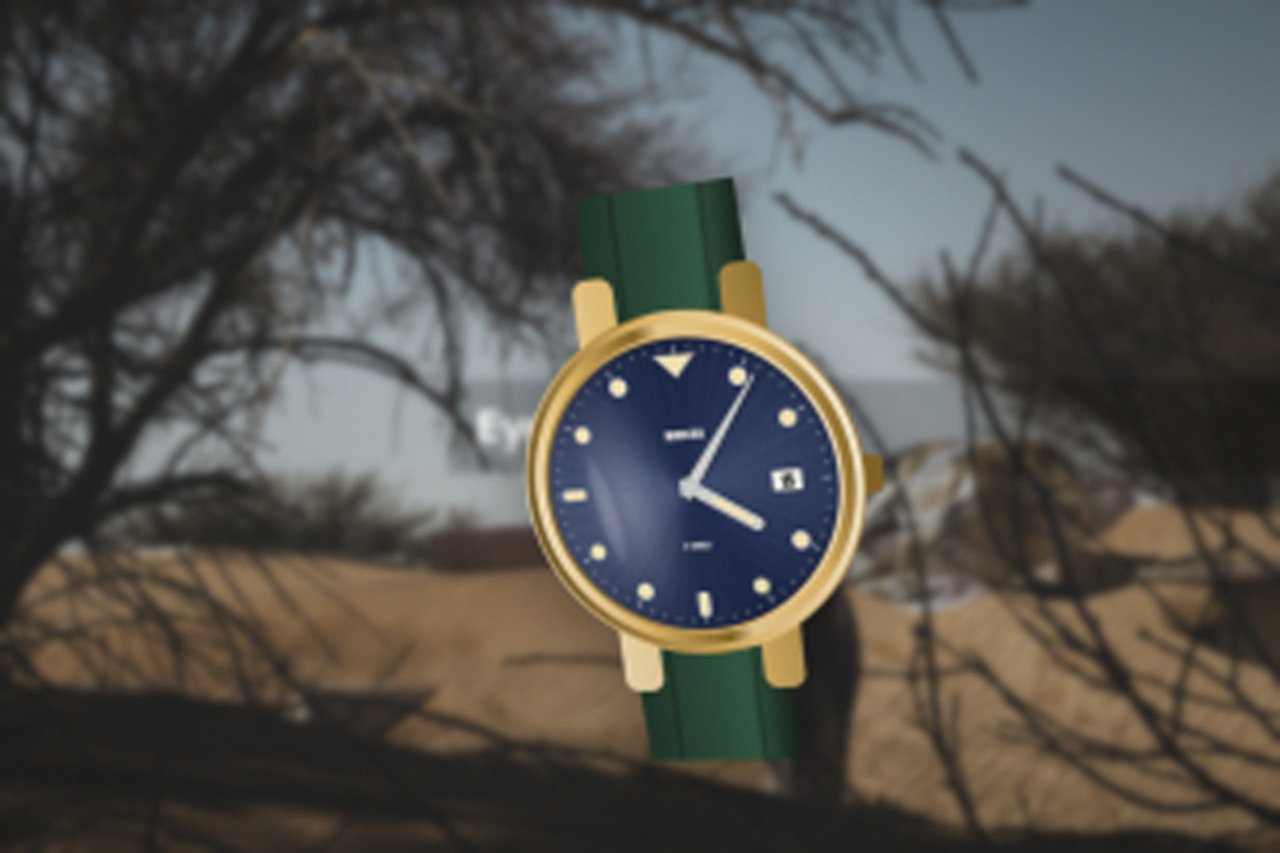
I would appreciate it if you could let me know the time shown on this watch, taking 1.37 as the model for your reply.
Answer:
4.06
